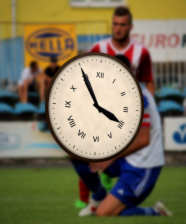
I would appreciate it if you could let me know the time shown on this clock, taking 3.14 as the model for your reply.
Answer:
3.55
